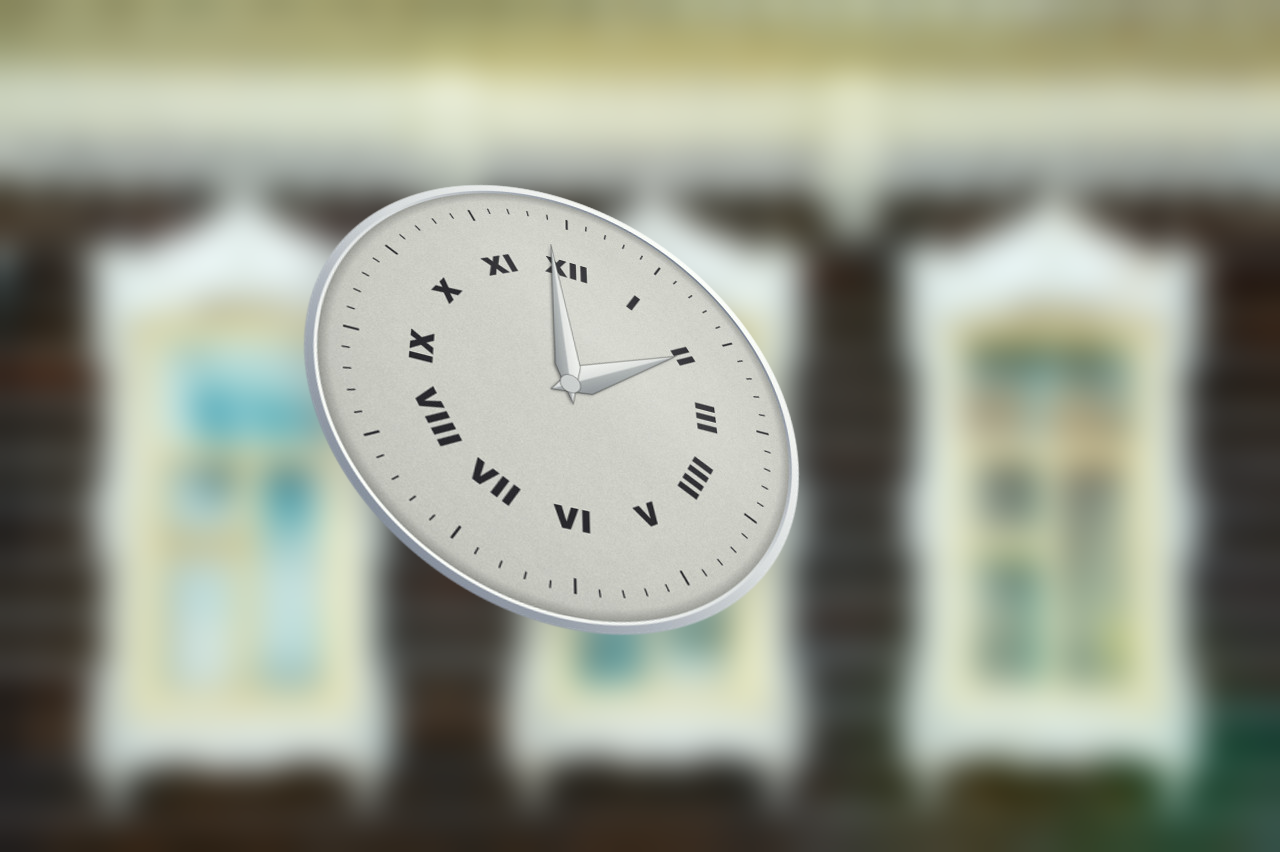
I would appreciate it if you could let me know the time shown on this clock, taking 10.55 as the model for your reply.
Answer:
1.59
